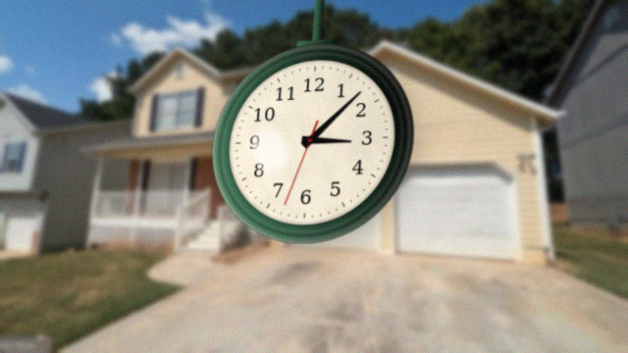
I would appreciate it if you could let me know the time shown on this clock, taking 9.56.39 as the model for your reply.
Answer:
3.07.33
